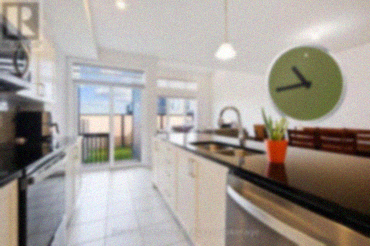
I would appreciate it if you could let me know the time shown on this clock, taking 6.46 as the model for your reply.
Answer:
10.43
